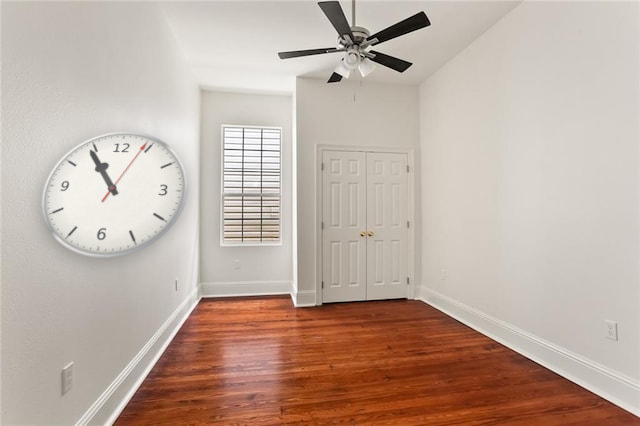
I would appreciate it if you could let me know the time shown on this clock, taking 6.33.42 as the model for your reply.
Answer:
10.54.04
